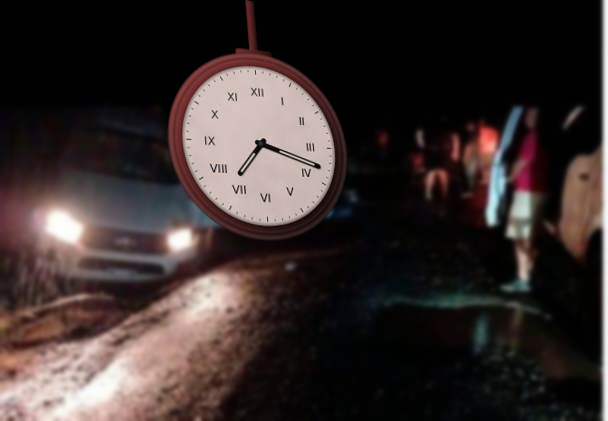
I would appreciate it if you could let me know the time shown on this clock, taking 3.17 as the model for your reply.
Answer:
7.18
